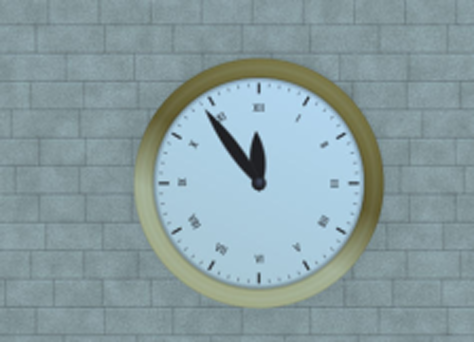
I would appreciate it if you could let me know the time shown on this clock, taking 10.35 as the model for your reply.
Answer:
11.54
